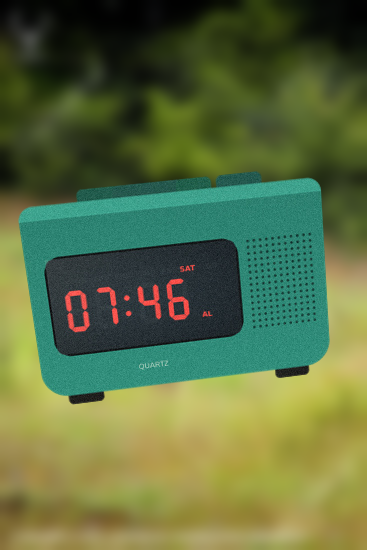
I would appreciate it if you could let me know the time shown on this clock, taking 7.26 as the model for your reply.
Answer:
7.46
